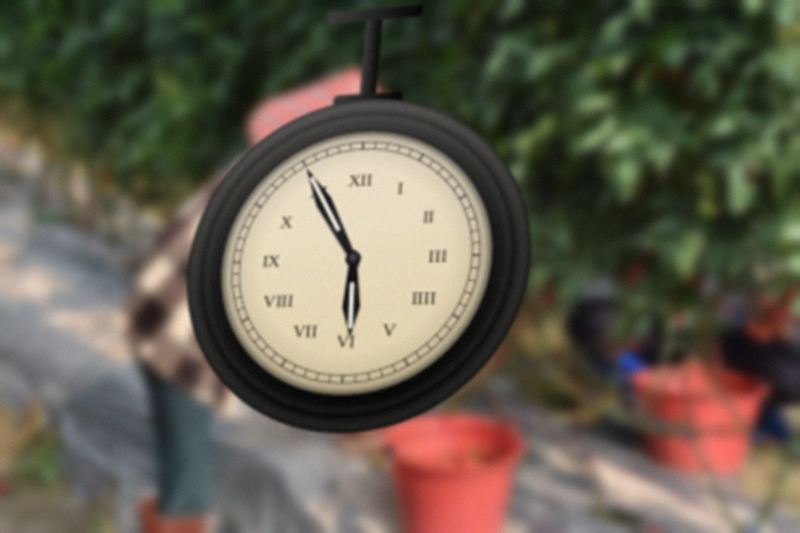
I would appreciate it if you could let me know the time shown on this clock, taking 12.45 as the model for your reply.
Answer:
5.55
